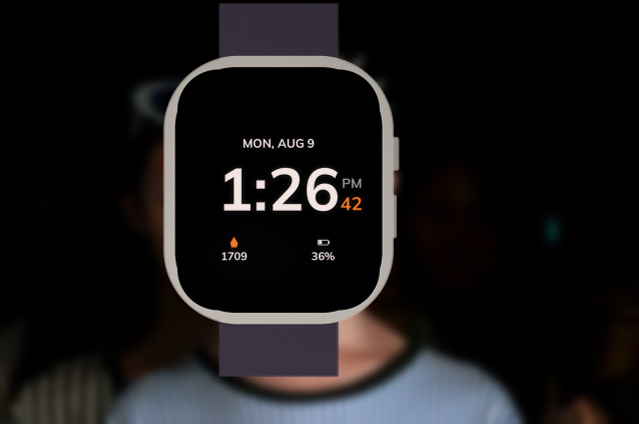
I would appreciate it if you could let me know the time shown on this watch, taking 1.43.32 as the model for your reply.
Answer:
1.26.42
